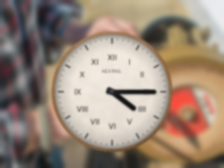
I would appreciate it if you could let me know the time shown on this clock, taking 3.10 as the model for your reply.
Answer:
4.15
